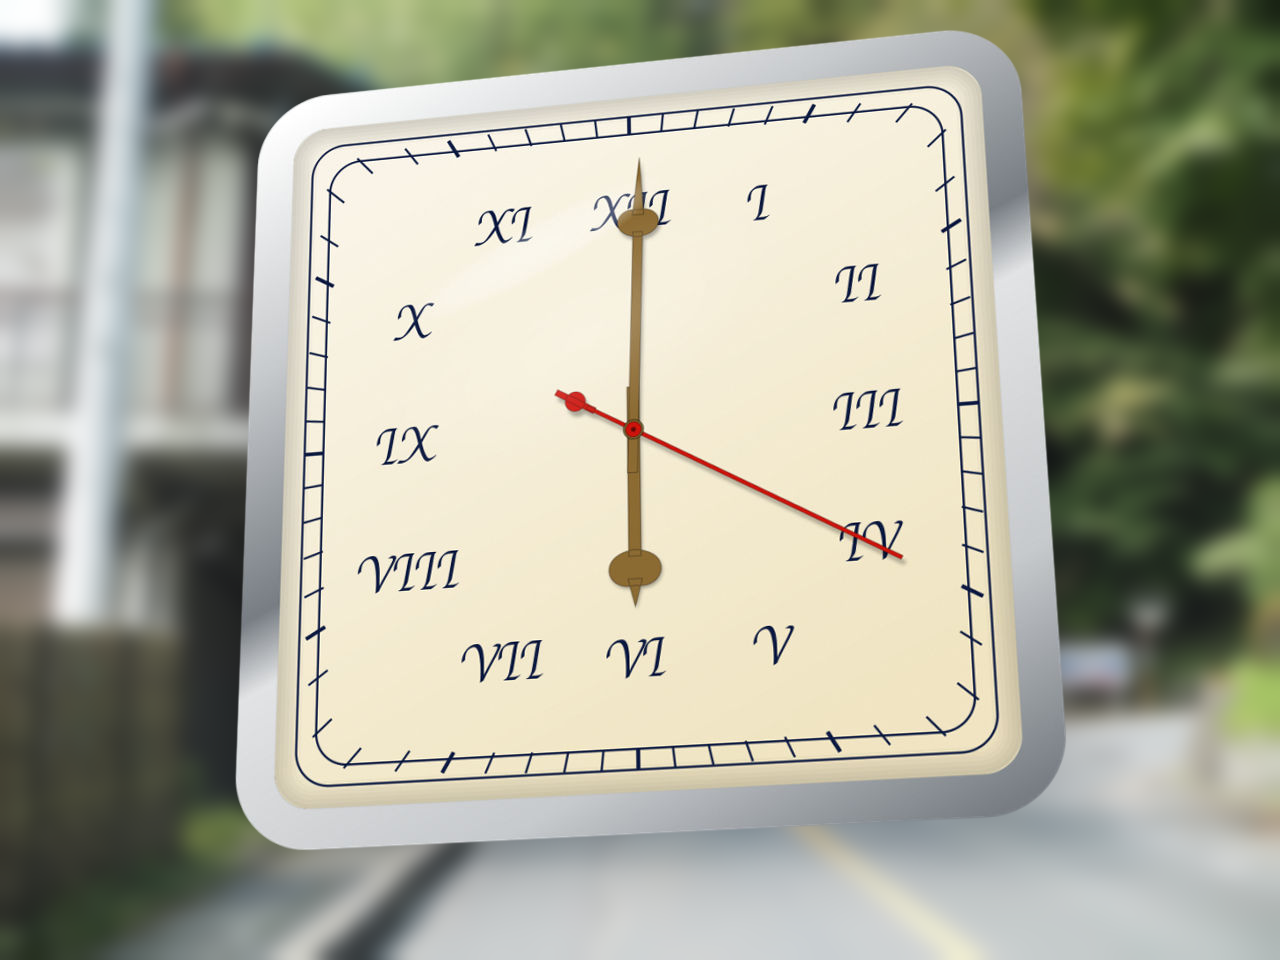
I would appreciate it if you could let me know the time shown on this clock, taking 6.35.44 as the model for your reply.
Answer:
6.00.20
